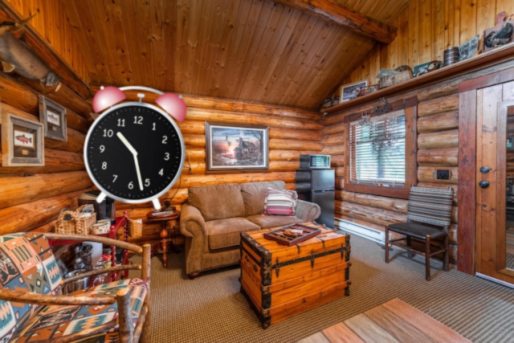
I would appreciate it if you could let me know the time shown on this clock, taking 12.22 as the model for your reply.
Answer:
10.27
